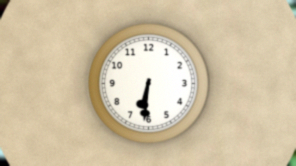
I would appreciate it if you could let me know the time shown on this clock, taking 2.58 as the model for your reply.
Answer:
6.31
